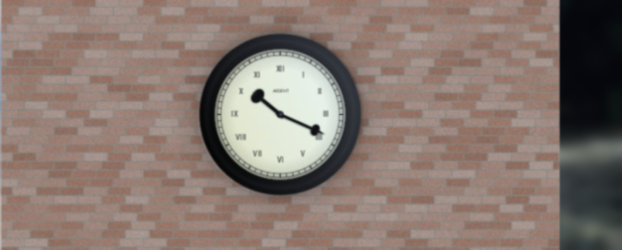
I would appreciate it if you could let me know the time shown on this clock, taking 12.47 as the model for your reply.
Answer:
10.19
